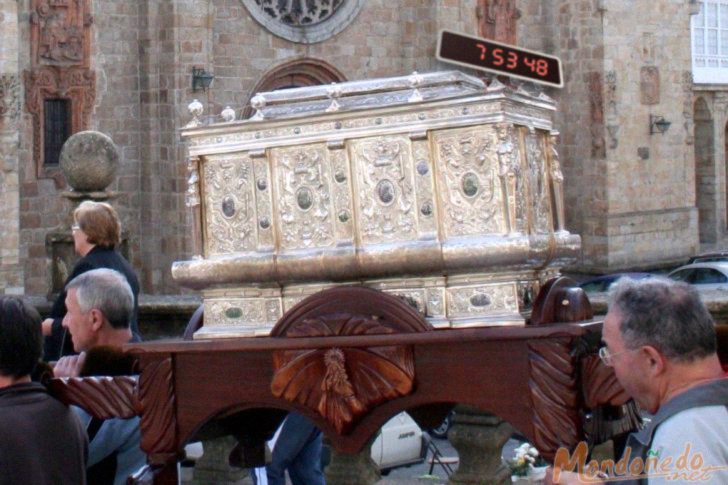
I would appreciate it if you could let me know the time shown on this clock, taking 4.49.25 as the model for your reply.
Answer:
7.53.48
